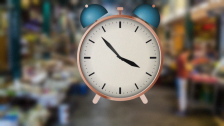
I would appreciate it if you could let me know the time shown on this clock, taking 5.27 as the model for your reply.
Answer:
3.53
